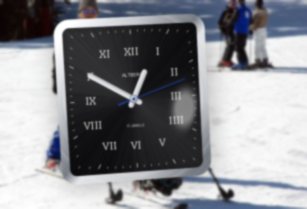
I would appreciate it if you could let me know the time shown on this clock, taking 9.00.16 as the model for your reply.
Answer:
12.50.12
